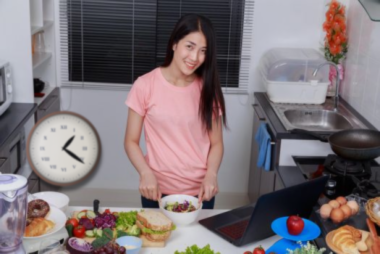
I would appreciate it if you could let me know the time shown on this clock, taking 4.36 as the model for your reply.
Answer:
1.21
